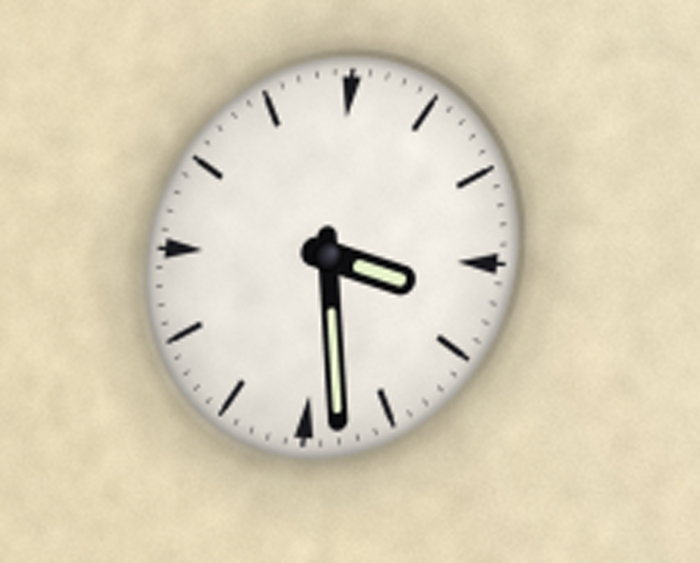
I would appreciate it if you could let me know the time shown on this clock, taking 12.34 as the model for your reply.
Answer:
3.28
